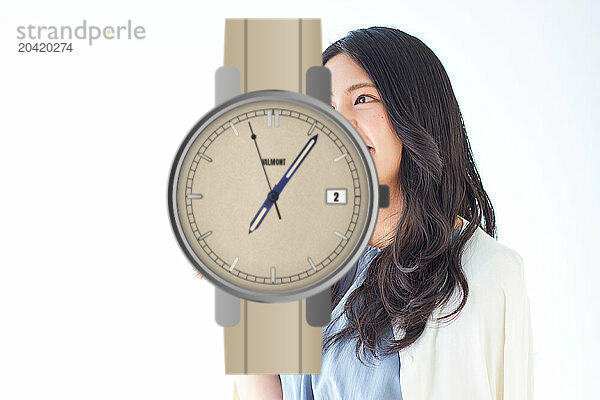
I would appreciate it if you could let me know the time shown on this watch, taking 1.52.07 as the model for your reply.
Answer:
7.05.57
